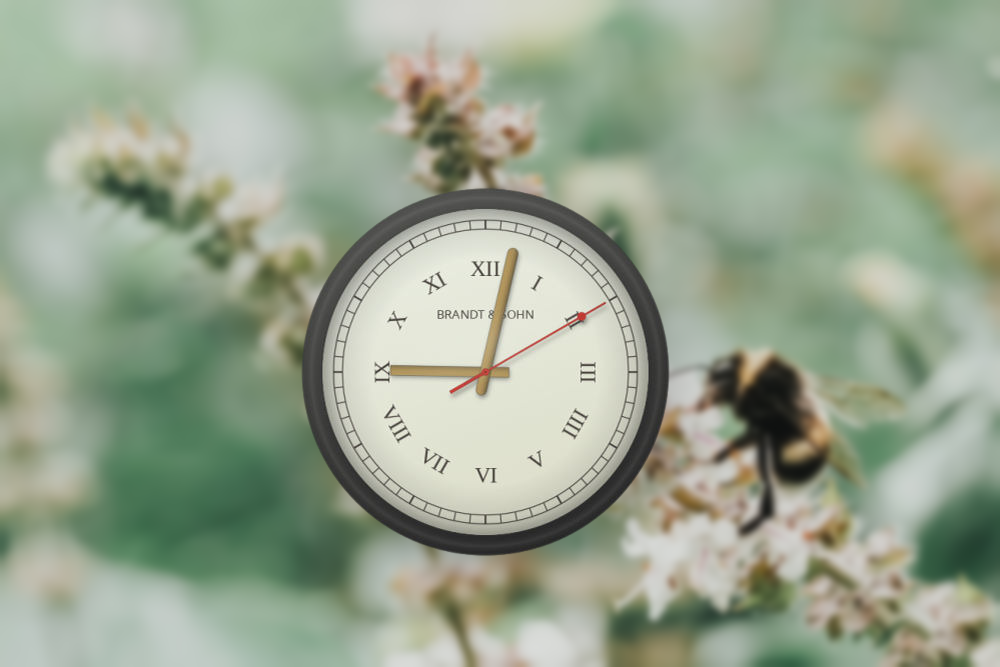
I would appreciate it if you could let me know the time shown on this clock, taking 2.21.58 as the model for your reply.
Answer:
9.02.10
